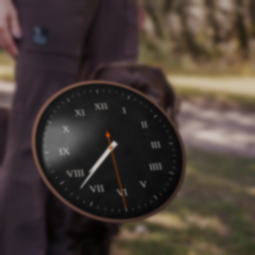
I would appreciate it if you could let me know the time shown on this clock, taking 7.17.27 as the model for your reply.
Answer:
7.37.30
